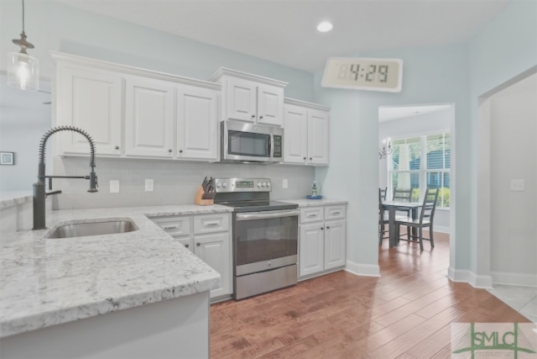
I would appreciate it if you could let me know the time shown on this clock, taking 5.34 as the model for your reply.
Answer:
4.29
